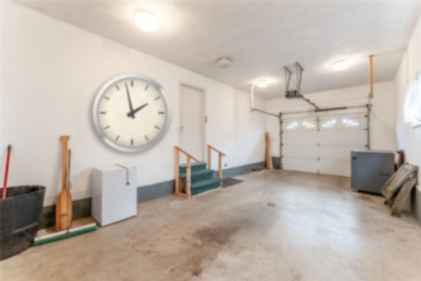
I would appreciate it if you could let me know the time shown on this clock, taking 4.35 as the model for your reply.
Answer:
1.58
